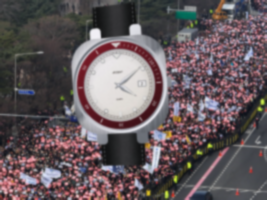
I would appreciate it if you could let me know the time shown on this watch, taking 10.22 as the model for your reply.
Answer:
4.09
